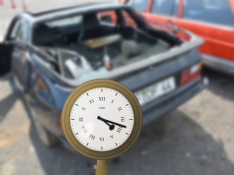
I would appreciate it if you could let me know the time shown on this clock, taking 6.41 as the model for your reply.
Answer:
4.18
